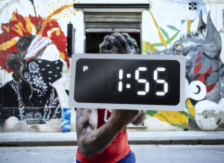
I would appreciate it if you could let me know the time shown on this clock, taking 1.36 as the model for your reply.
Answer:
1.55
